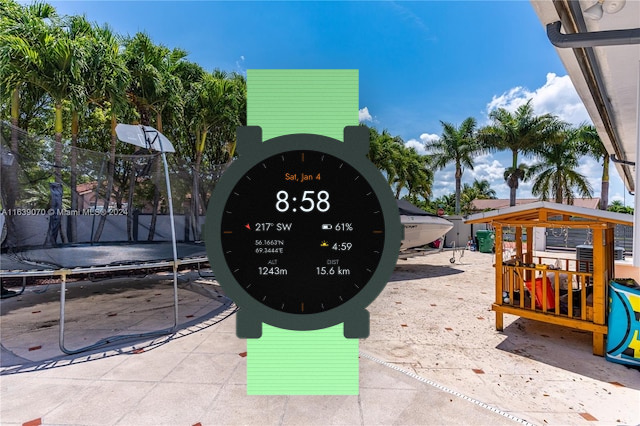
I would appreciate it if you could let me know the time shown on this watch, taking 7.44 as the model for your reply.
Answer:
8.58
